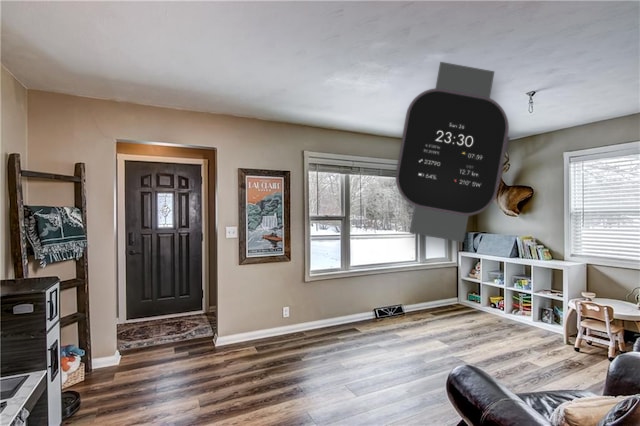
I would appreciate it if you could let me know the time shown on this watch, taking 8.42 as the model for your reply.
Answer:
23.30
